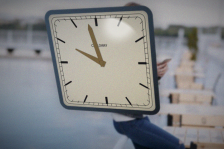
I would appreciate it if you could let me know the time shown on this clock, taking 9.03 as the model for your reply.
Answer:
9.58
